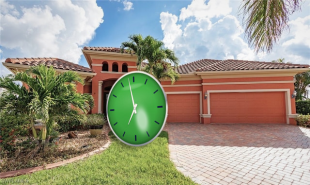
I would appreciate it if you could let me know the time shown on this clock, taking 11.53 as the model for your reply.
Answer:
6.58
